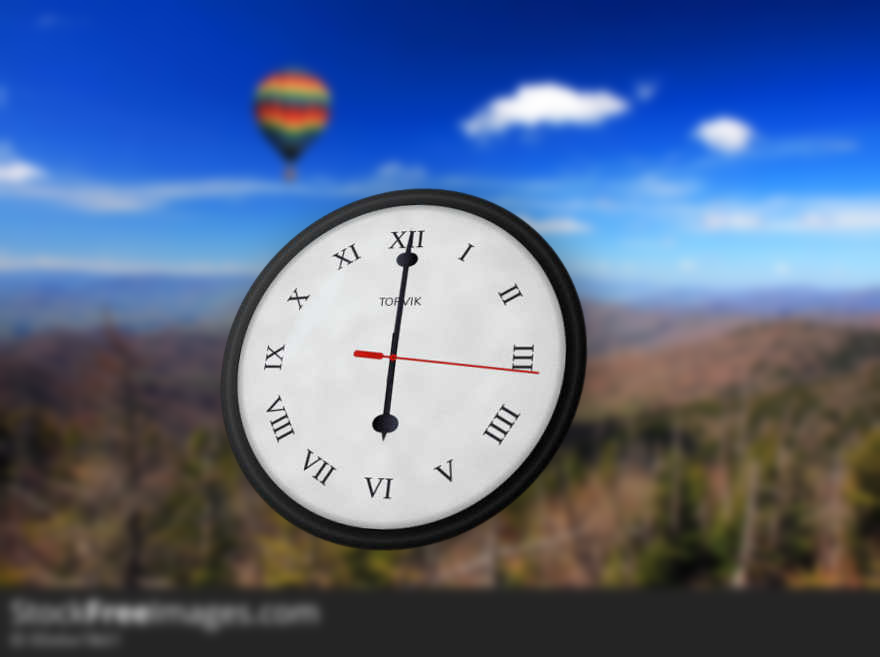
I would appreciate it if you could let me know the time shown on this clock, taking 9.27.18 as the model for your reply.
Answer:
6.00.16
